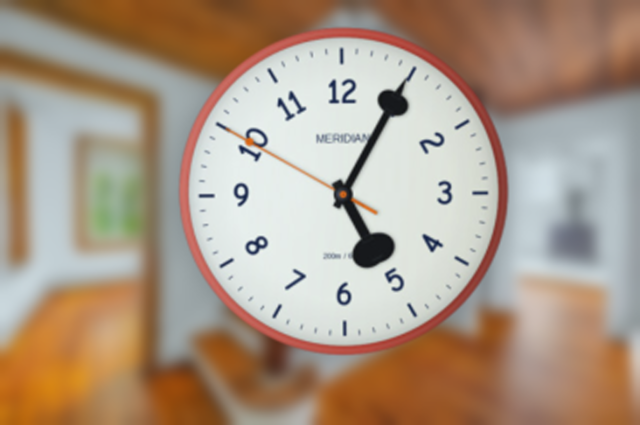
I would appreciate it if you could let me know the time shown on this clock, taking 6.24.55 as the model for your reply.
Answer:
5.04.50
